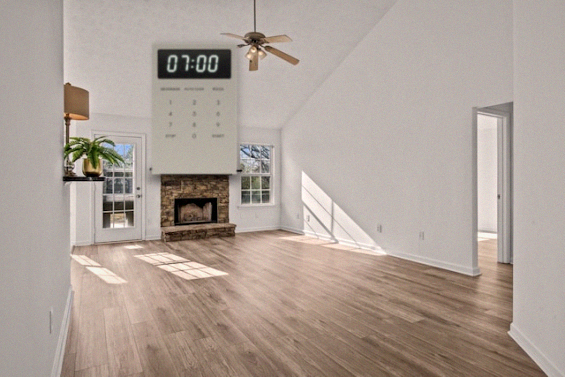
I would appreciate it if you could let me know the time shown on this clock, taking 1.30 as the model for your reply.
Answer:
7.00
